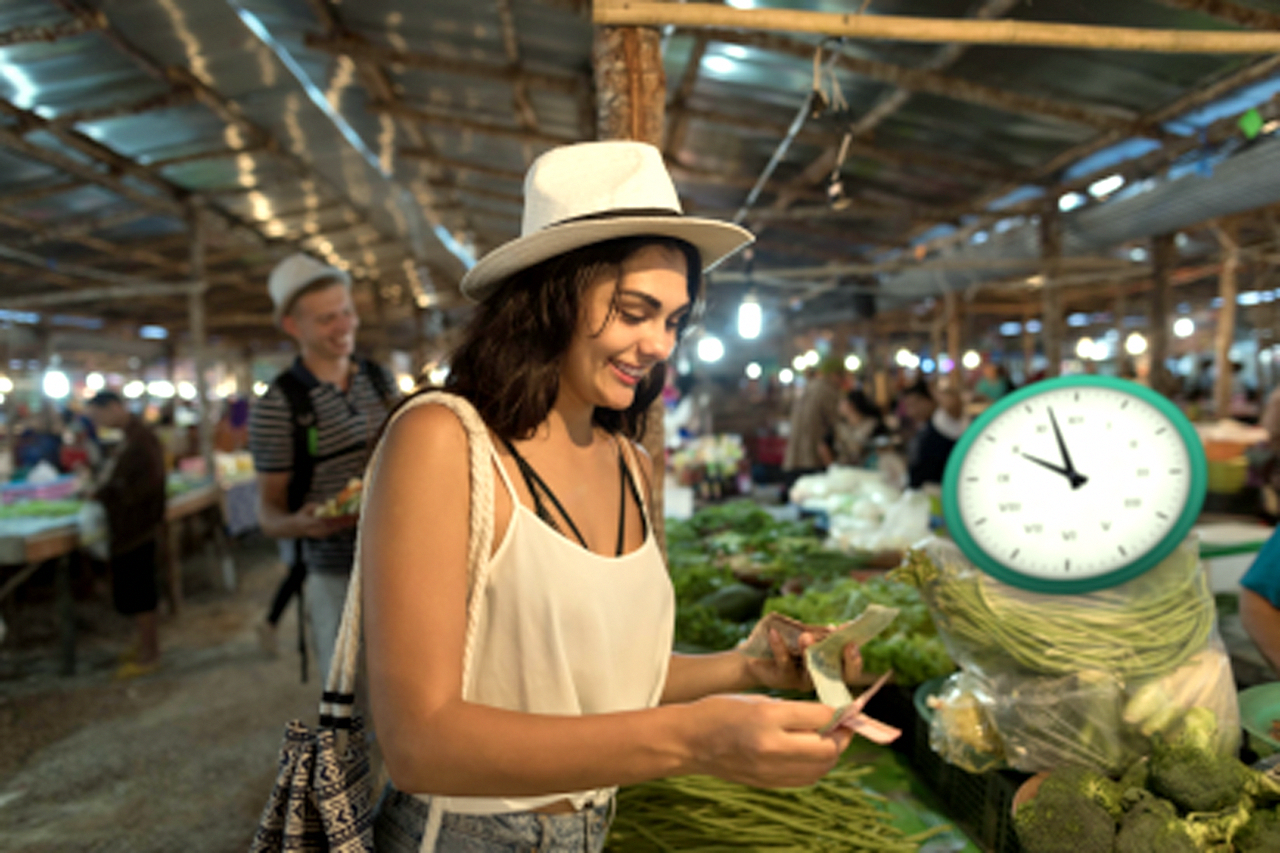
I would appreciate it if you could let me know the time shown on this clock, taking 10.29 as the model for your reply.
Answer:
9.57
